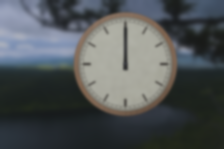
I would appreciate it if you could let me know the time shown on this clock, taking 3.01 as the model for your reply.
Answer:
12.00
